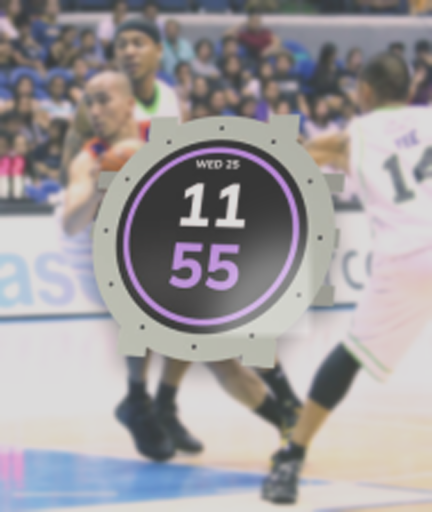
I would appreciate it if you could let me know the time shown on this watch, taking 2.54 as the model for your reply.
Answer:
11.55
